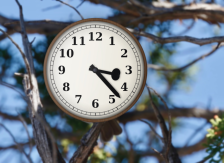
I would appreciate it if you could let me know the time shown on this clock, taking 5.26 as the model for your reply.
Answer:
3.23
